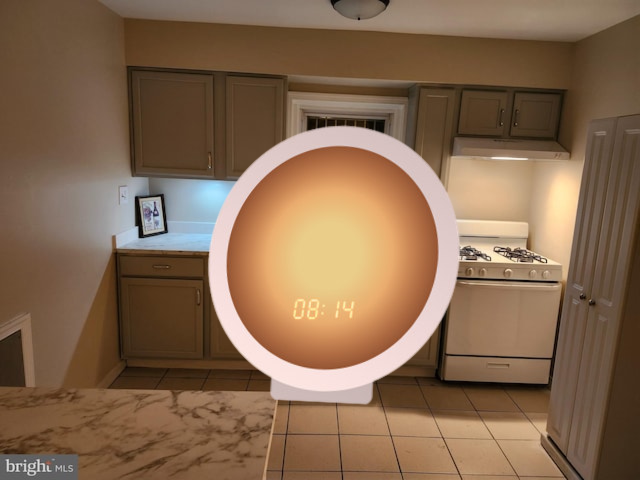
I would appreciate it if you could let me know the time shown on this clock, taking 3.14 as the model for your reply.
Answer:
8.14
